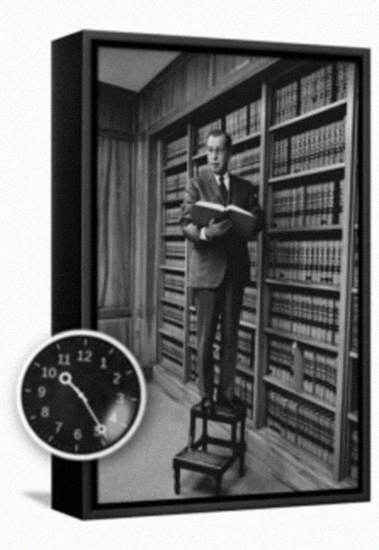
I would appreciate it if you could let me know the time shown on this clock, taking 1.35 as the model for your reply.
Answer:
10.24
